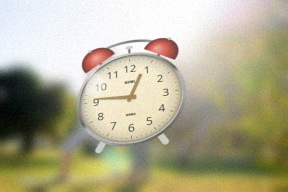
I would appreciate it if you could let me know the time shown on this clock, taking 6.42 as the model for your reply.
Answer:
12.46
